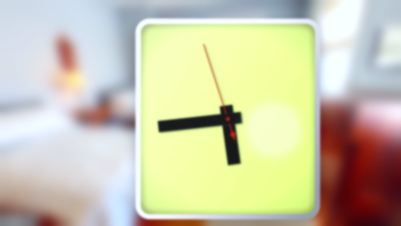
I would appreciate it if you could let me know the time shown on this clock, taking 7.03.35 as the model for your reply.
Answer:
5.43.57
